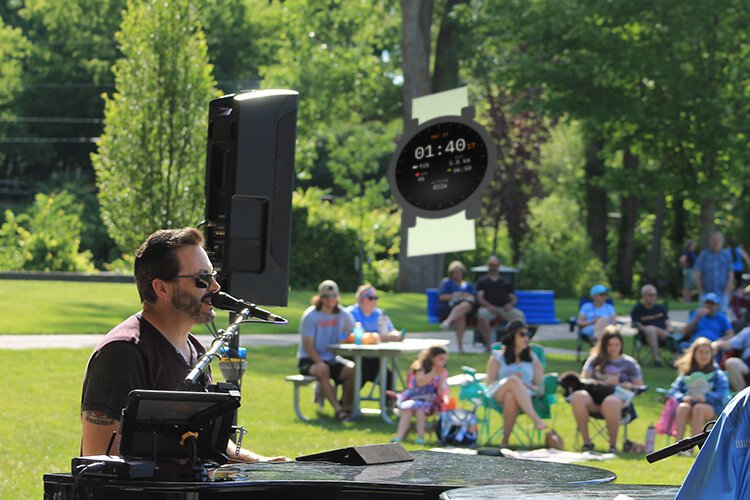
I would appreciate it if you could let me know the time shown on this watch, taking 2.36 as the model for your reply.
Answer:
1.40
